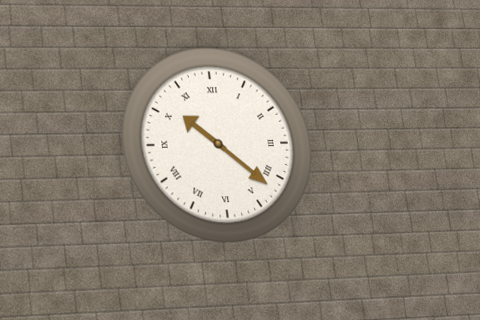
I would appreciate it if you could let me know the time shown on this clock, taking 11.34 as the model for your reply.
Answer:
10.22
